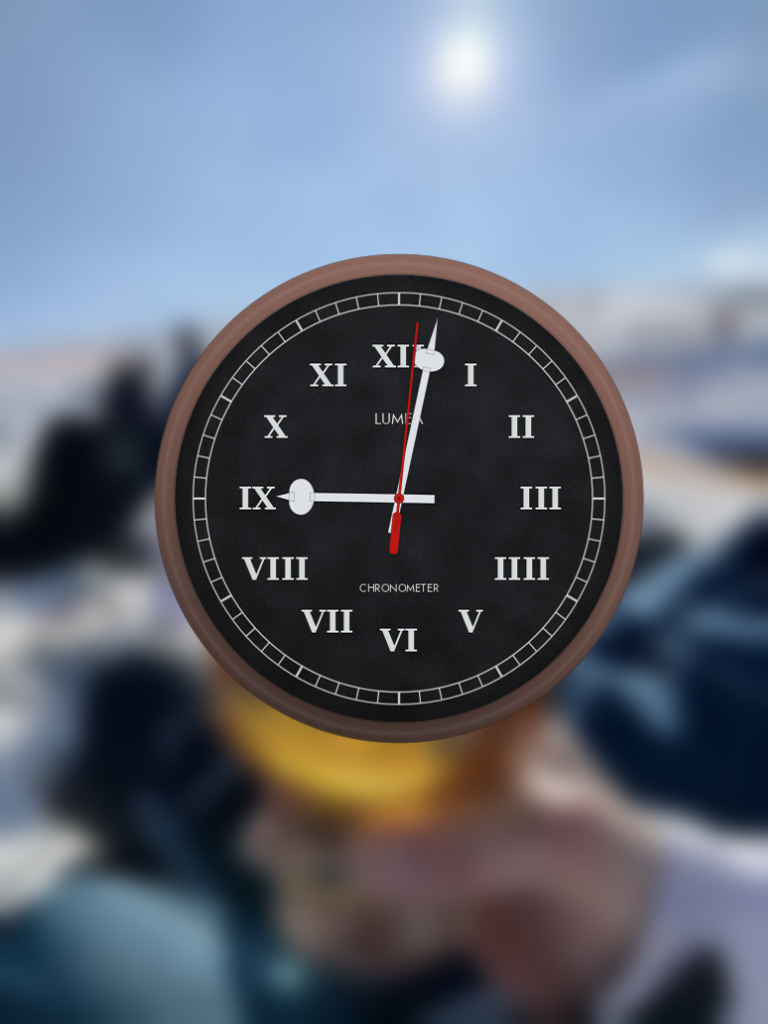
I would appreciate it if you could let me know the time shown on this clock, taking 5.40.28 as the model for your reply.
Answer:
9.02.01
